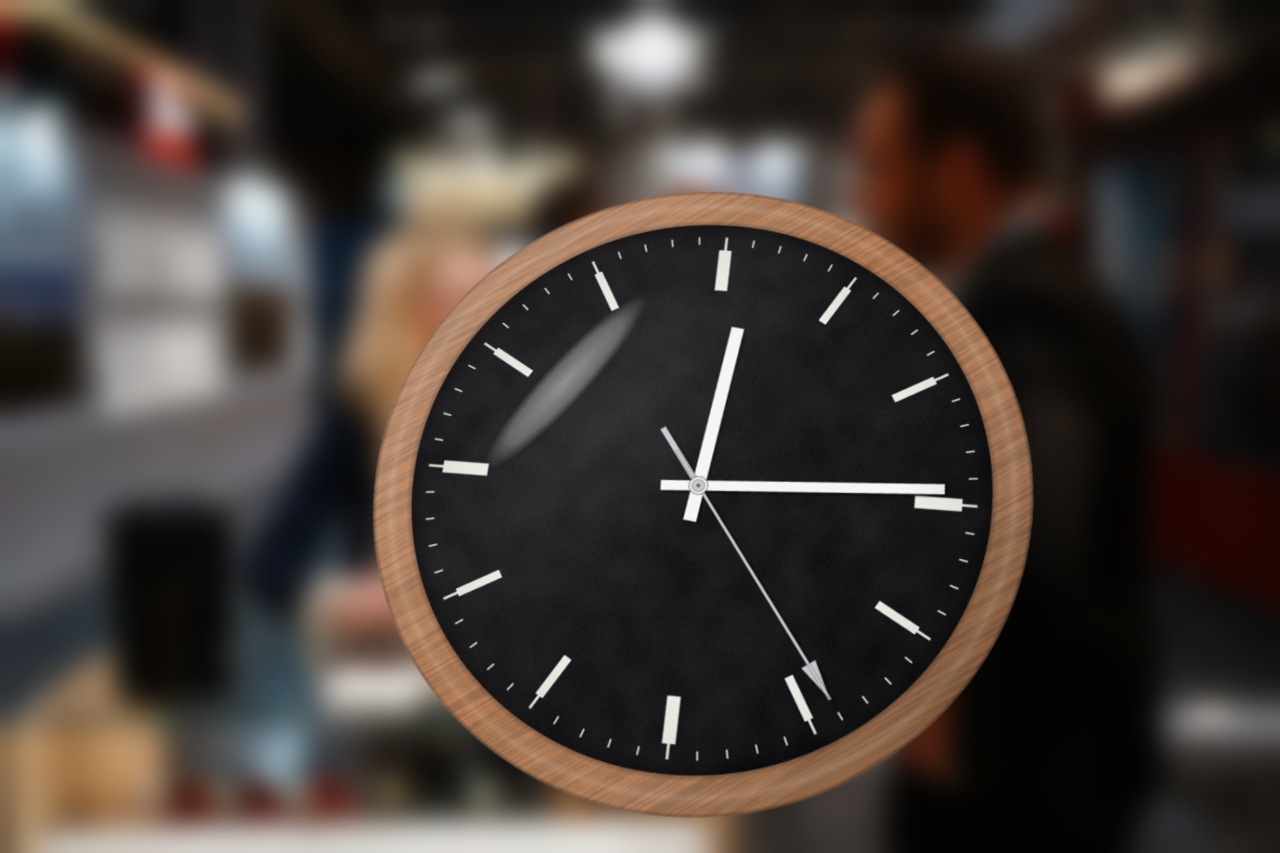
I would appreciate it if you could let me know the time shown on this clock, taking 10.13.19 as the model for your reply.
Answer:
12.14.24
